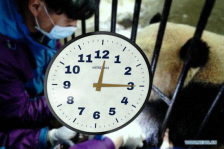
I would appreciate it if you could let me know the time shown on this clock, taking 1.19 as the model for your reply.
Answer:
12.15
